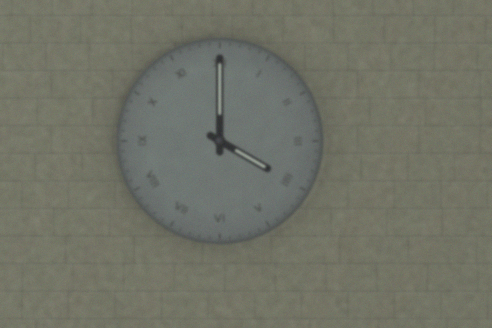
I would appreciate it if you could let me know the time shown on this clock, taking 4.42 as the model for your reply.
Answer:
4.00
